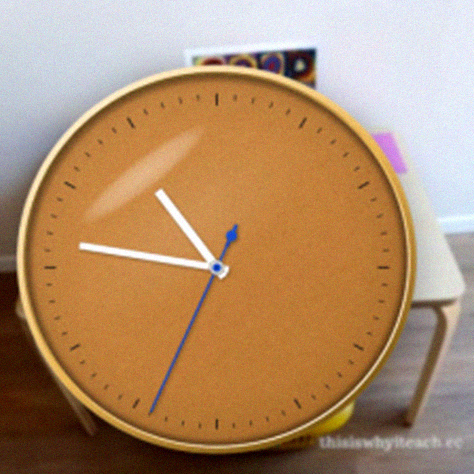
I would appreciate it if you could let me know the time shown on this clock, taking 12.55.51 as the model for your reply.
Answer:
10.46.34
